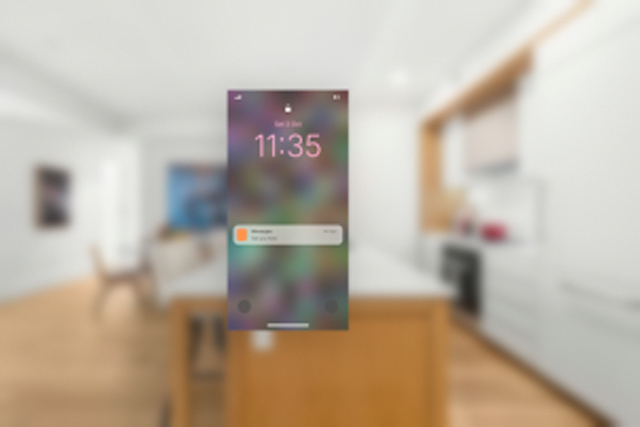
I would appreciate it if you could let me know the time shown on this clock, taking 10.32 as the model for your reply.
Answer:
11.35
